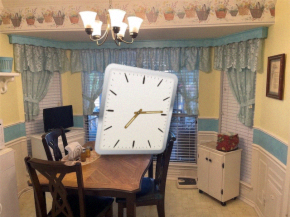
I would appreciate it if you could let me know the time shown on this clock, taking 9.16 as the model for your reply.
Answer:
7.14
